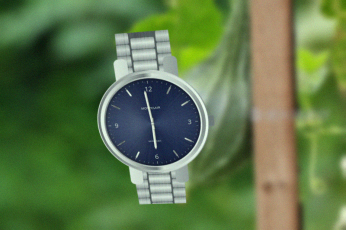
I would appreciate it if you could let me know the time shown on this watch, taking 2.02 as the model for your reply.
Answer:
5.59
